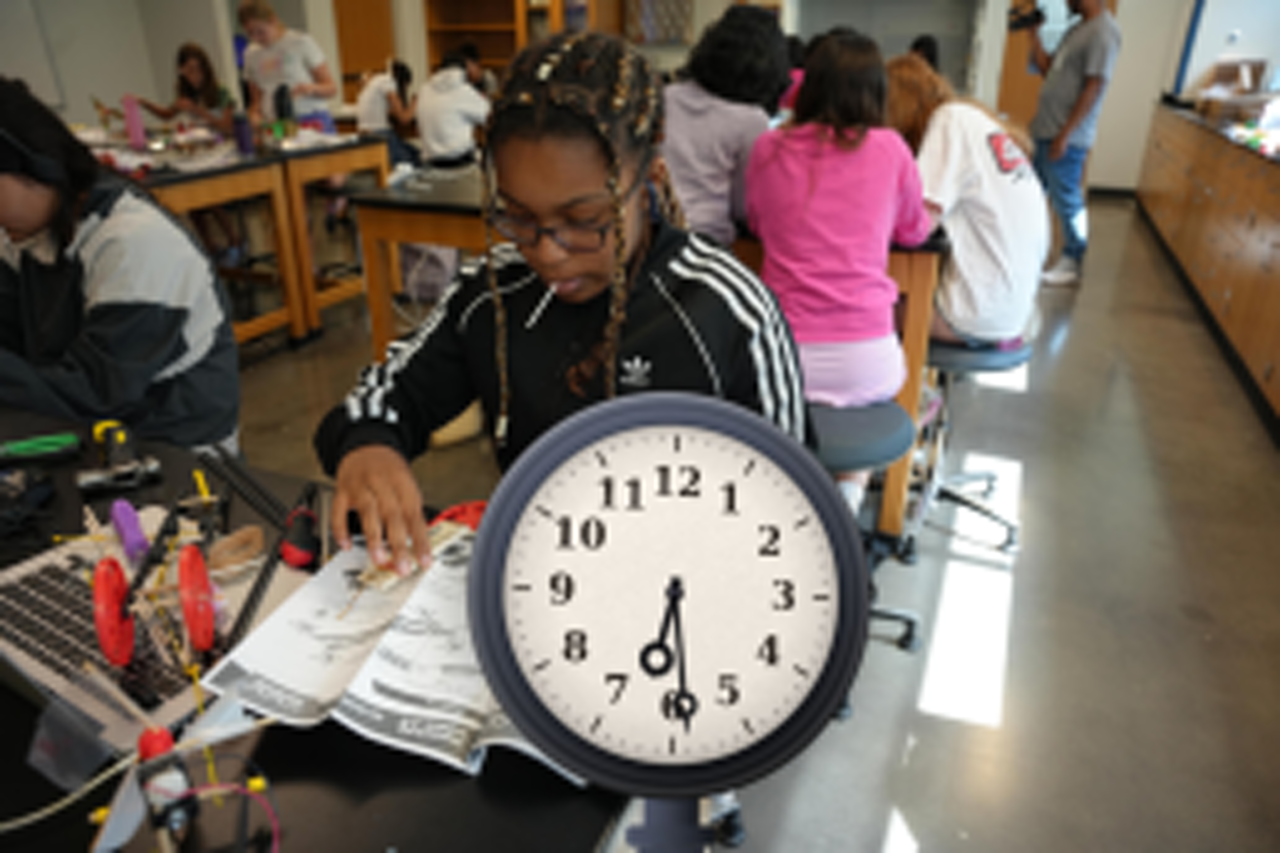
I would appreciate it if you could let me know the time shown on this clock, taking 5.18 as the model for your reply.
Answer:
6.29
